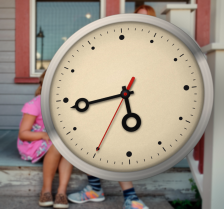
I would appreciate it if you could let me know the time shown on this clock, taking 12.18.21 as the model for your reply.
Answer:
5.43.35
